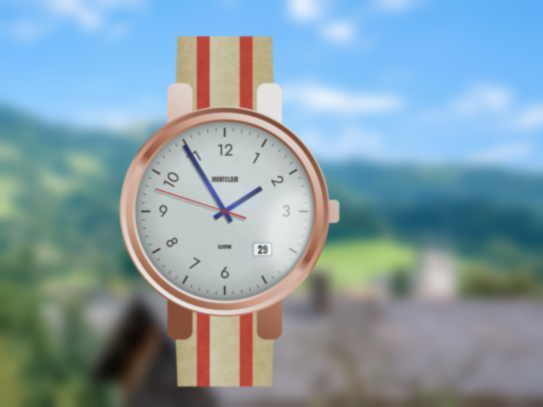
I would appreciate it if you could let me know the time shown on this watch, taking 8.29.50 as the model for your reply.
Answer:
1.54.48
